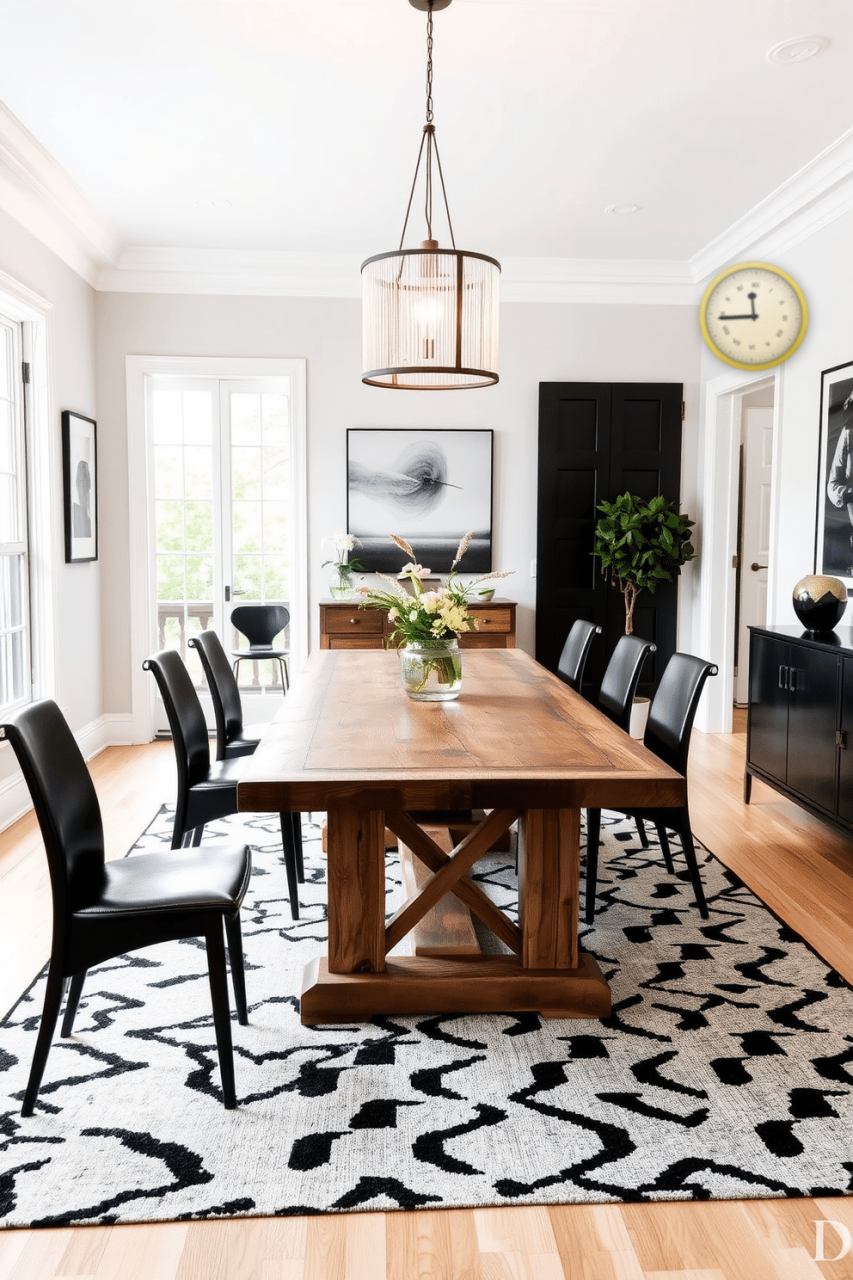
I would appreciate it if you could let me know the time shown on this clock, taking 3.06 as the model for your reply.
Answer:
11.44
